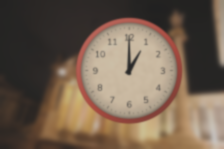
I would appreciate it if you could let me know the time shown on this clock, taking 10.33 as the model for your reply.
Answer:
1.00
